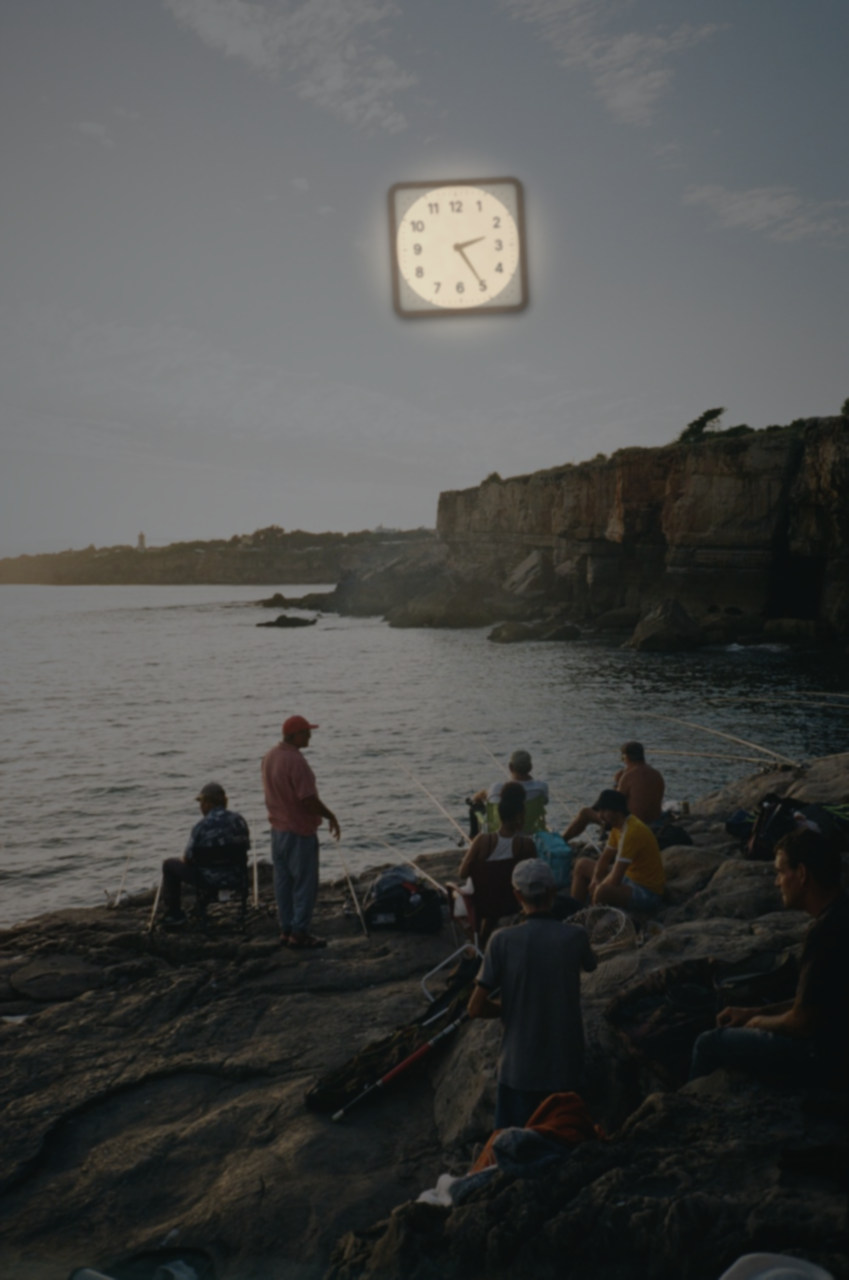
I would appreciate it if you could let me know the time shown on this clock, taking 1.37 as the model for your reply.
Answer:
2.25
